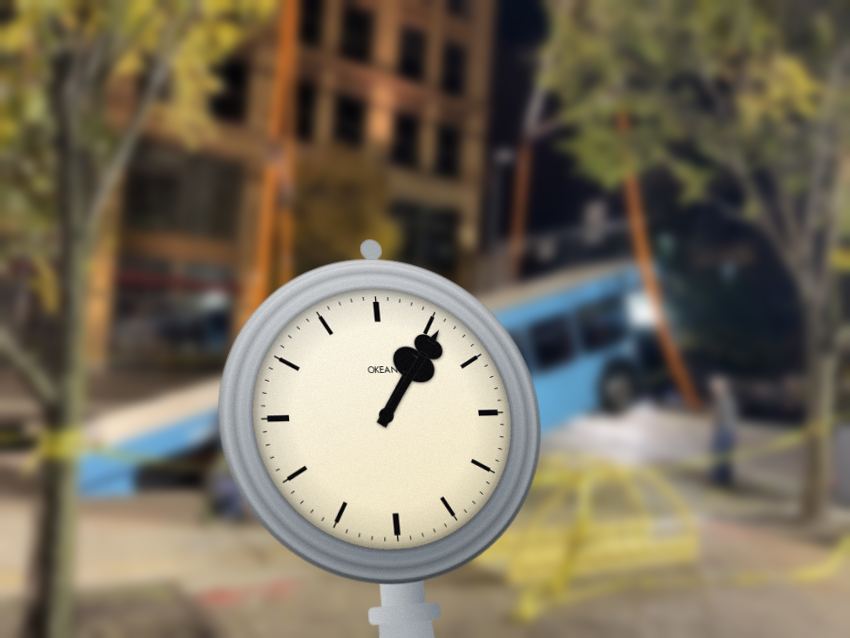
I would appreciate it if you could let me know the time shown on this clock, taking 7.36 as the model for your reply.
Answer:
1.06
